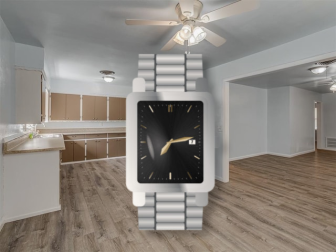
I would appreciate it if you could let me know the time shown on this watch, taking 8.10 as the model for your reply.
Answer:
7.13
